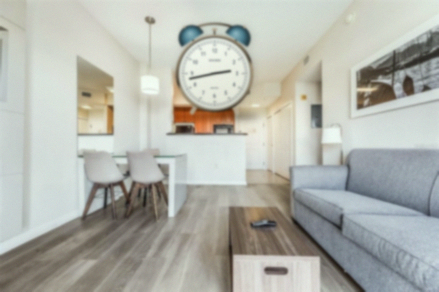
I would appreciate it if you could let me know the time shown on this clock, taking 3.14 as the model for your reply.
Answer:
2.43
